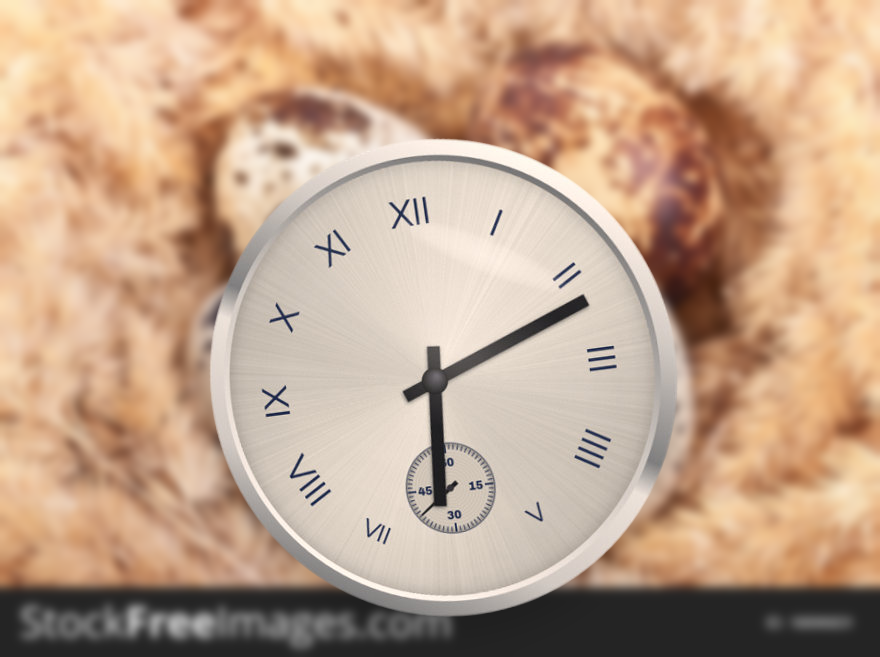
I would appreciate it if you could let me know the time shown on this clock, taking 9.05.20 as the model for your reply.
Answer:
6.11.39
